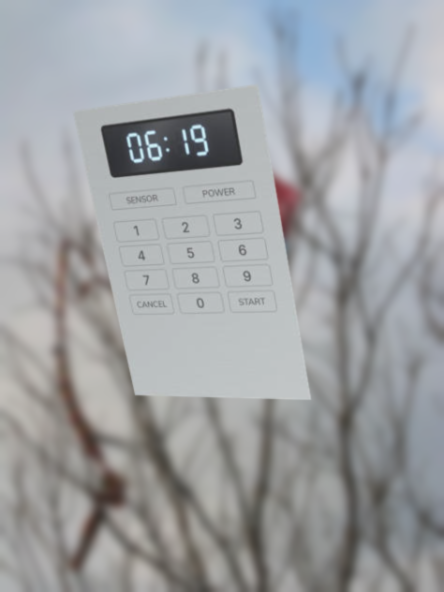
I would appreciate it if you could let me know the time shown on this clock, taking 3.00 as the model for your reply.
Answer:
6.19
